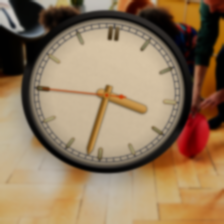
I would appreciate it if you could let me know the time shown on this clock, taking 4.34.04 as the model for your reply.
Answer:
3.31.45
